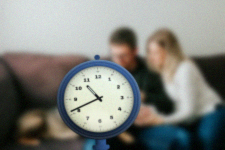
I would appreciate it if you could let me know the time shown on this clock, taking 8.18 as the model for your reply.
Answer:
10.41
